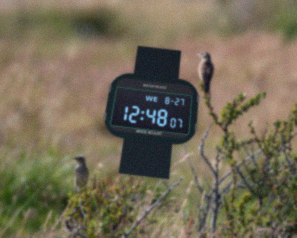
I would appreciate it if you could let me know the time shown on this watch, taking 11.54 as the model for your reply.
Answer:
12.48
